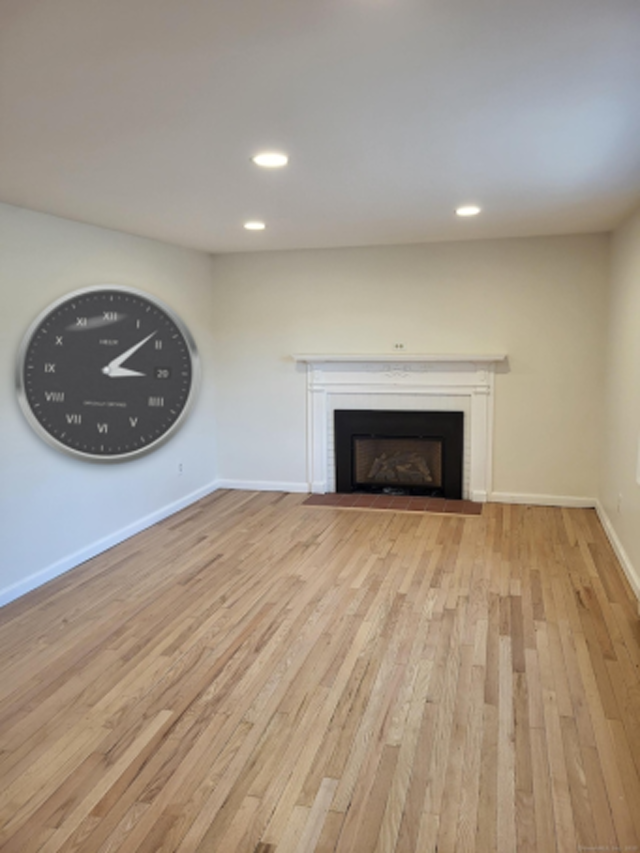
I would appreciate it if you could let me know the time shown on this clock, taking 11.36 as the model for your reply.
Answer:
3.08
